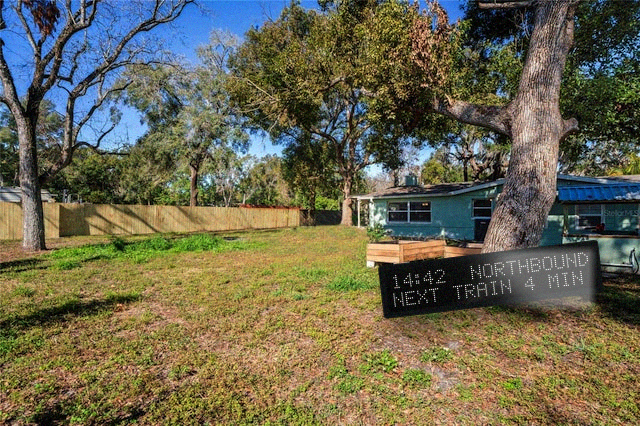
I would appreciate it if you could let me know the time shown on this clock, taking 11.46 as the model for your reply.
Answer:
14.42
